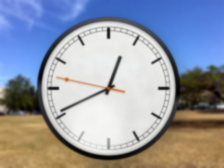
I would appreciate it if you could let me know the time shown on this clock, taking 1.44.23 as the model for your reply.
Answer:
12.40.47
